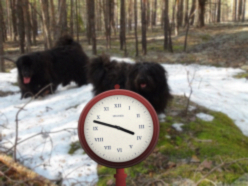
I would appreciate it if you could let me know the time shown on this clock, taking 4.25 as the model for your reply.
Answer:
3.48
